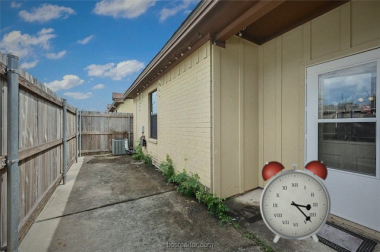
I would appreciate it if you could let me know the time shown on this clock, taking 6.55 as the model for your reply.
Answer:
3.23
